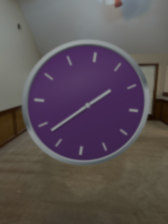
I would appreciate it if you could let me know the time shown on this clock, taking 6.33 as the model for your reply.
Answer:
1.38
